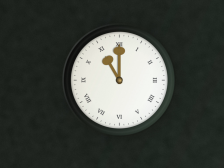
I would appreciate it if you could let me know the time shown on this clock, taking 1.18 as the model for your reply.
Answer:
11.00
